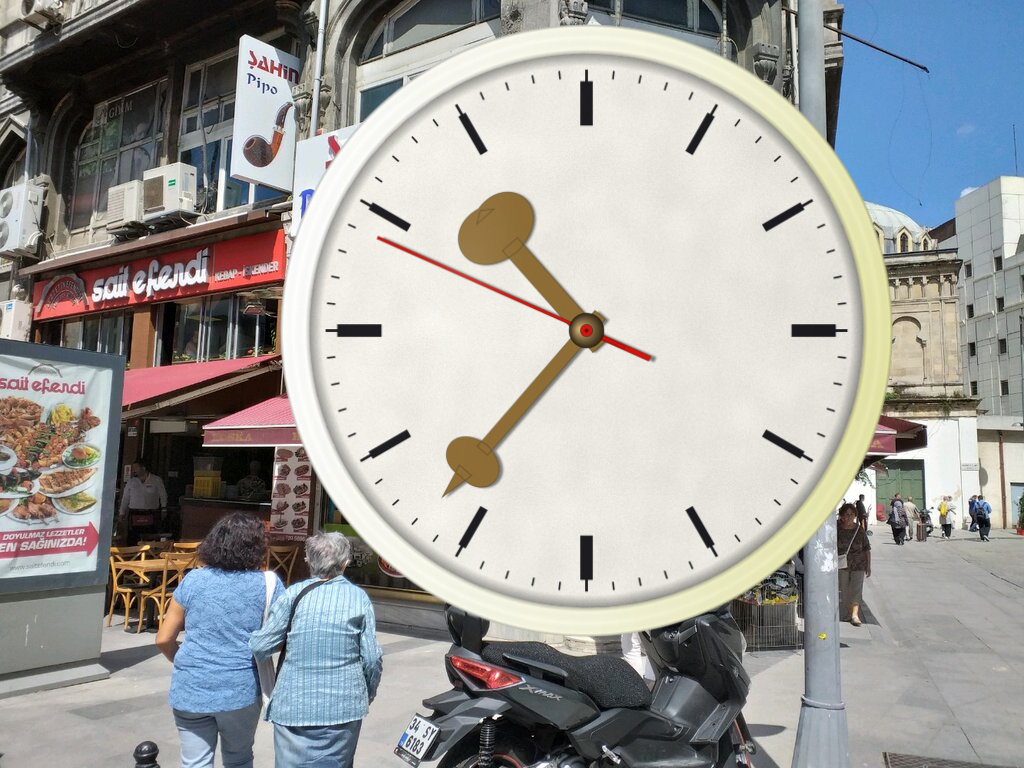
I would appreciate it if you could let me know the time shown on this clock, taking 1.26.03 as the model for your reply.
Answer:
10.36.49
